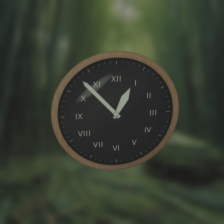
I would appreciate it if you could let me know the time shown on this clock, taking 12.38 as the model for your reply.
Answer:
12.53
